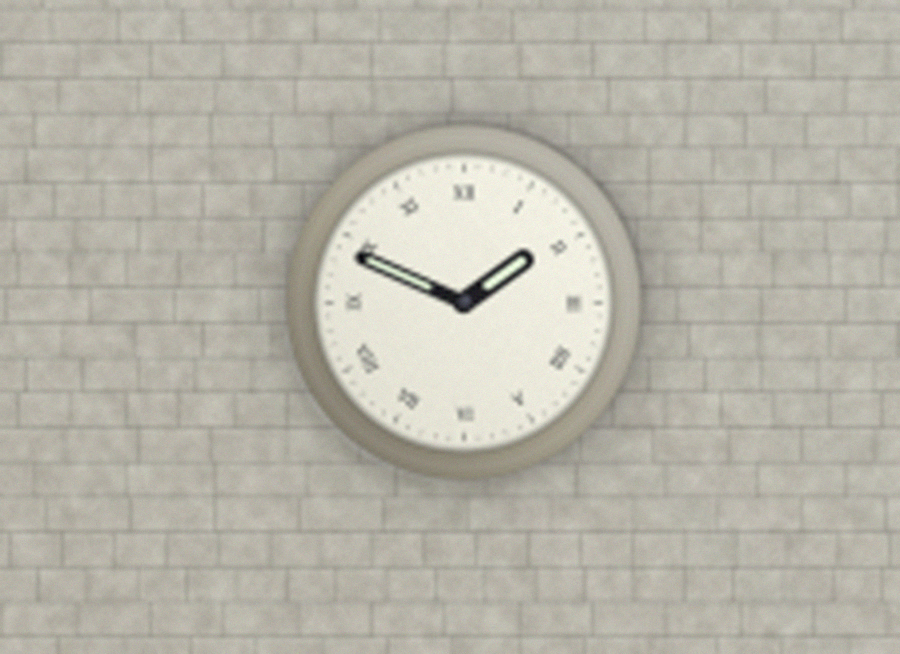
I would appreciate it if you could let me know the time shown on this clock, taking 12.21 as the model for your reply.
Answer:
1.49
